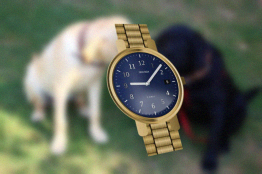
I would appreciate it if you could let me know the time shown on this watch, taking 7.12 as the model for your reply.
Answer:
9.08
